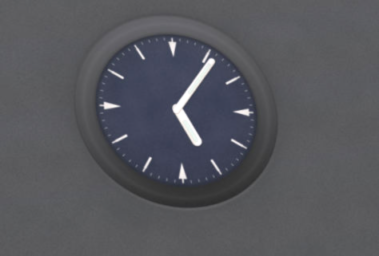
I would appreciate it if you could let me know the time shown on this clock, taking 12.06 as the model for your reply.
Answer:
5.06
